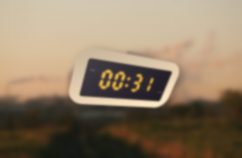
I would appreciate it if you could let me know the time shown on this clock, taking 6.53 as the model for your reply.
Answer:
0.31
